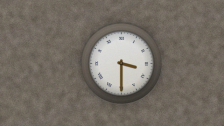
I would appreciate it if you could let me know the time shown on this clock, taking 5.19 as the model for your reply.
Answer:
3.30
